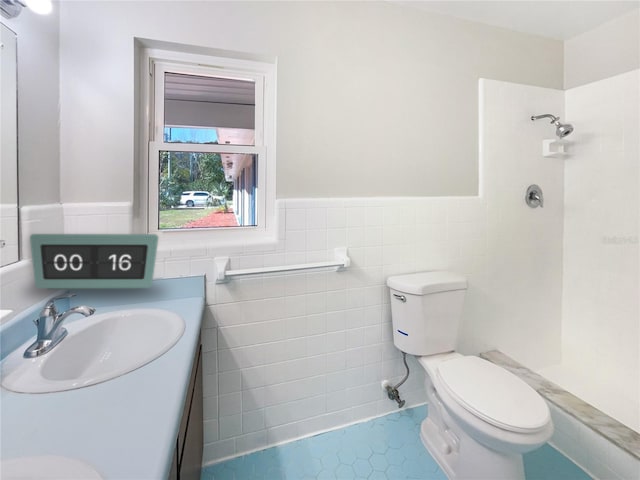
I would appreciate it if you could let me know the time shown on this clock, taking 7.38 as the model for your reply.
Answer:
0.16
